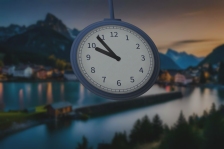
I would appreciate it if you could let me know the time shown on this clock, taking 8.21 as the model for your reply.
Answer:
9.54
